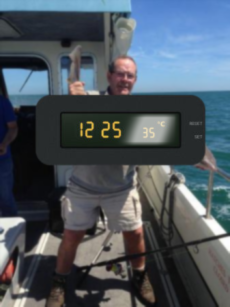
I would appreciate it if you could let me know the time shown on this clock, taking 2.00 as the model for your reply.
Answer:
12.25
